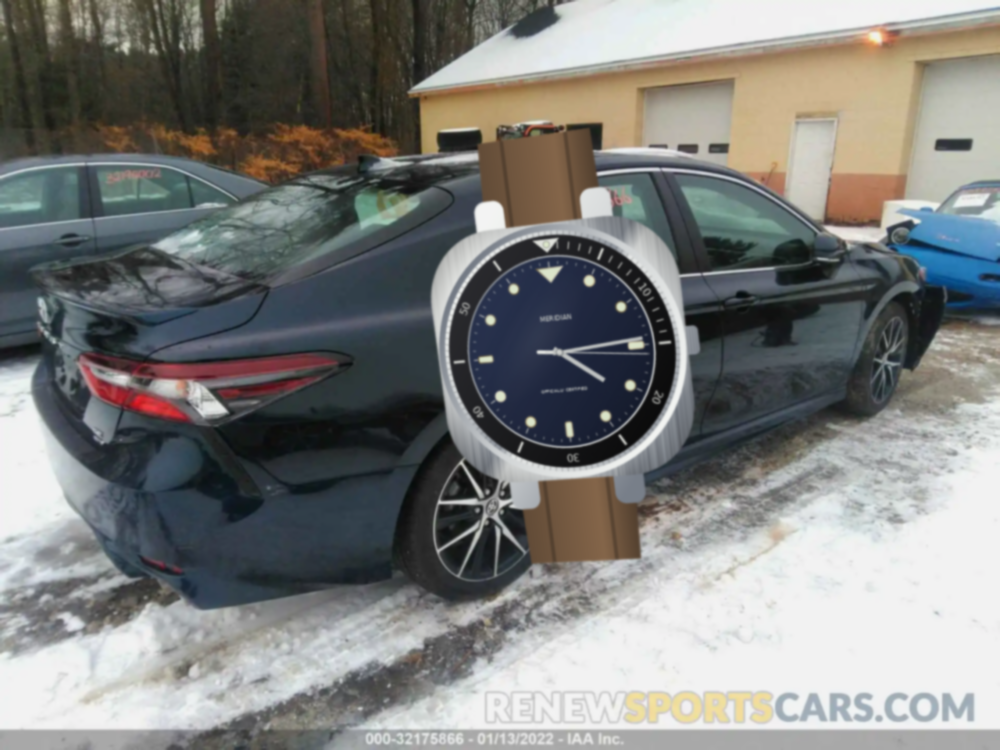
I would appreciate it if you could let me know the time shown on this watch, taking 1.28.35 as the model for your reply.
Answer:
4.14.16
